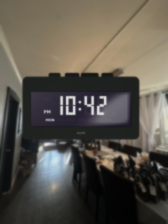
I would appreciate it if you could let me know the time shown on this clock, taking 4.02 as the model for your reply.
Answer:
10.42
